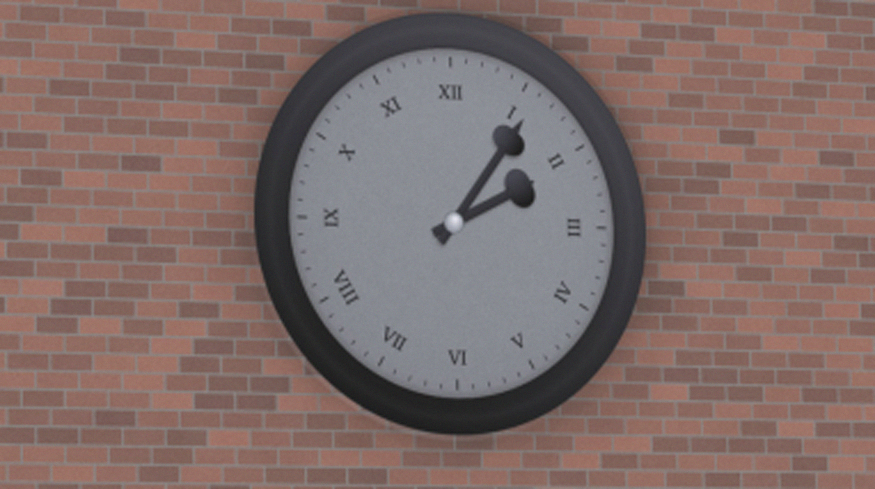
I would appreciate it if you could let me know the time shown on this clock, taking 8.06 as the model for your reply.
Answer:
2.06
